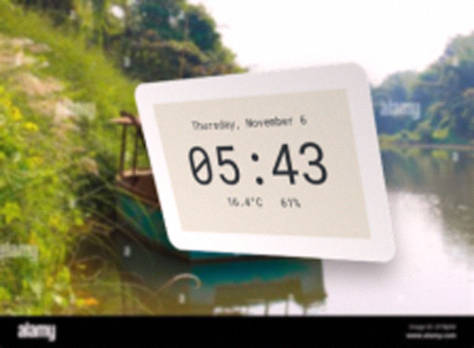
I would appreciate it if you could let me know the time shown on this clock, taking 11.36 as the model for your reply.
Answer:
5.43
